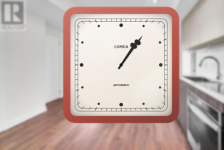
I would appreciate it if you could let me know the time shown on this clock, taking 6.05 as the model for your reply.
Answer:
1.06
